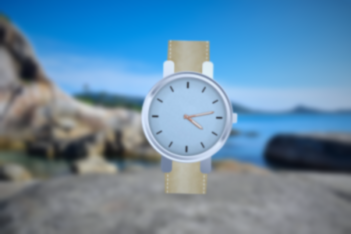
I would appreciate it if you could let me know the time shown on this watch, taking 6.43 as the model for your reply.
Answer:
4.13
